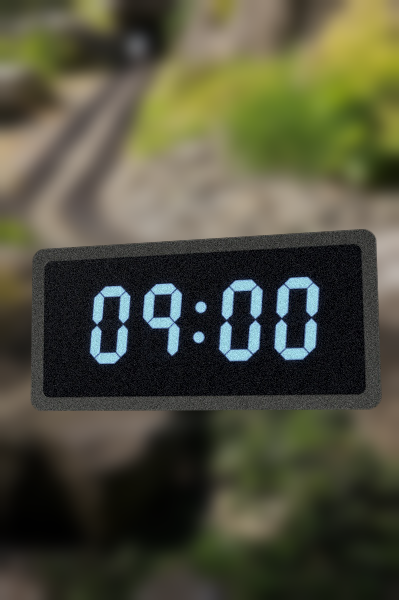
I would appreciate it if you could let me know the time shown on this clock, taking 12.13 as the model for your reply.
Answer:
9.00
